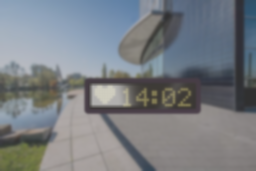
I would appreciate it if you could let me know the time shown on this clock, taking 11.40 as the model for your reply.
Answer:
14.02
